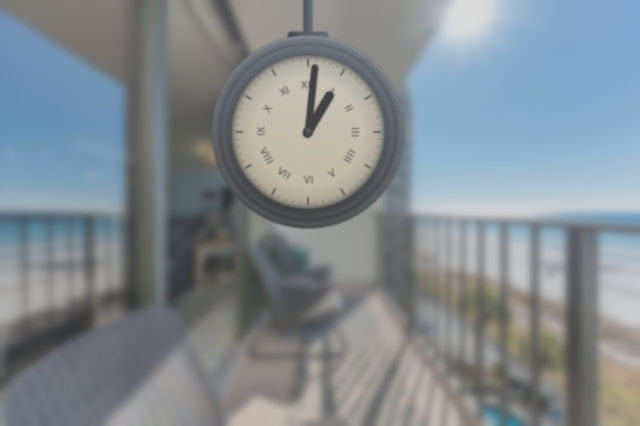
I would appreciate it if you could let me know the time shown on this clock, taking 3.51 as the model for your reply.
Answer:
1.01
